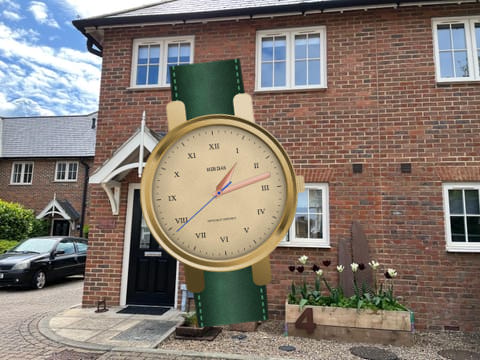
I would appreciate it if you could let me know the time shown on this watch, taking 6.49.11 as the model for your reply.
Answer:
1.12.39
